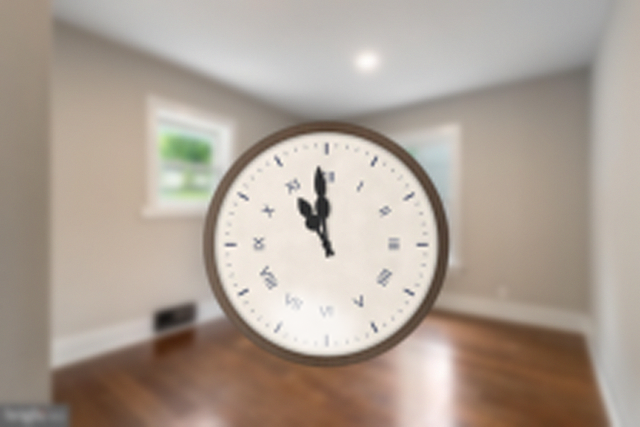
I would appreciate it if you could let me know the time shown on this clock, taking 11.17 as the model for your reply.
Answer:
10.59
